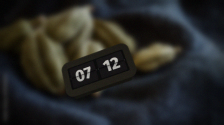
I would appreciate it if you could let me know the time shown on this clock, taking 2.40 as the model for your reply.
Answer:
7.12
